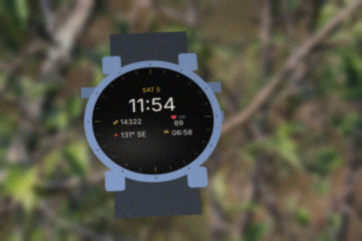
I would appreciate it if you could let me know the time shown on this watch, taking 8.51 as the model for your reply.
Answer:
11.54
